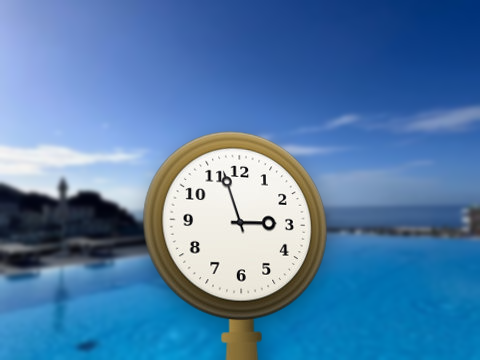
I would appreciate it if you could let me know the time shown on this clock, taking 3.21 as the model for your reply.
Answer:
2.57
